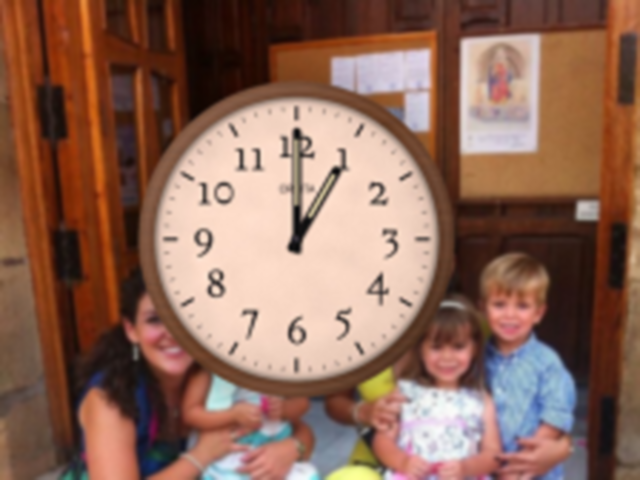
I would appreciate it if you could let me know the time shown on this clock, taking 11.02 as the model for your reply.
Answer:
1.00
